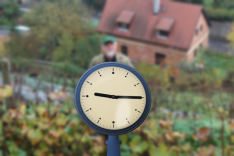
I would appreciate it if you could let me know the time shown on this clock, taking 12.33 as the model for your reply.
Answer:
9.15
